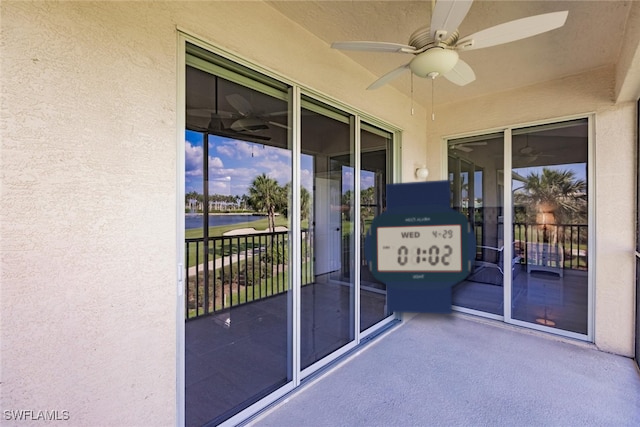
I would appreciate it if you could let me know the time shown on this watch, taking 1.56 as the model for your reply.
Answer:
1.02
